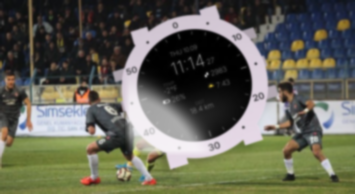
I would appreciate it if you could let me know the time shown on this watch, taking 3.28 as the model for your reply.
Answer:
11.14
